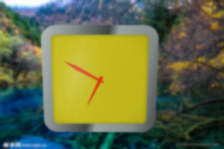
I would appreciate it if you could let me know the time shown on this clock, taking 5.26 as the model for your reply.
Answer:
6.50
